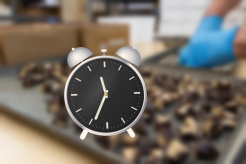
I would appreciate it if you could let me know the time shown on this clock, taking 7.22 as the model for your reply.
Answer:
11.34
